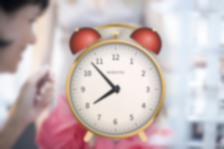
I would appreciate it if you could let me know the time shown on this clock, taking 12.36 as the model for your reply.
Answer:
7.53
